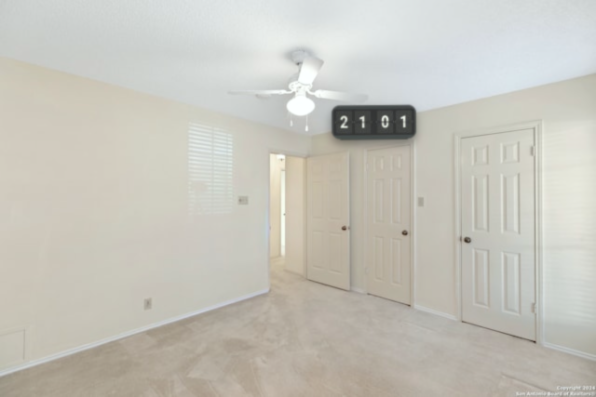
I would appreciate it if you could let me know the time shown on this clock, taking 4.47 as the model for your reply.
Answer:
21.01
